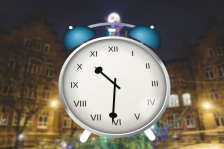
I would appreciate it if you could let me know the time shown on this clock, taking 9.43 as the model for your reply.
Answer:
10.31
